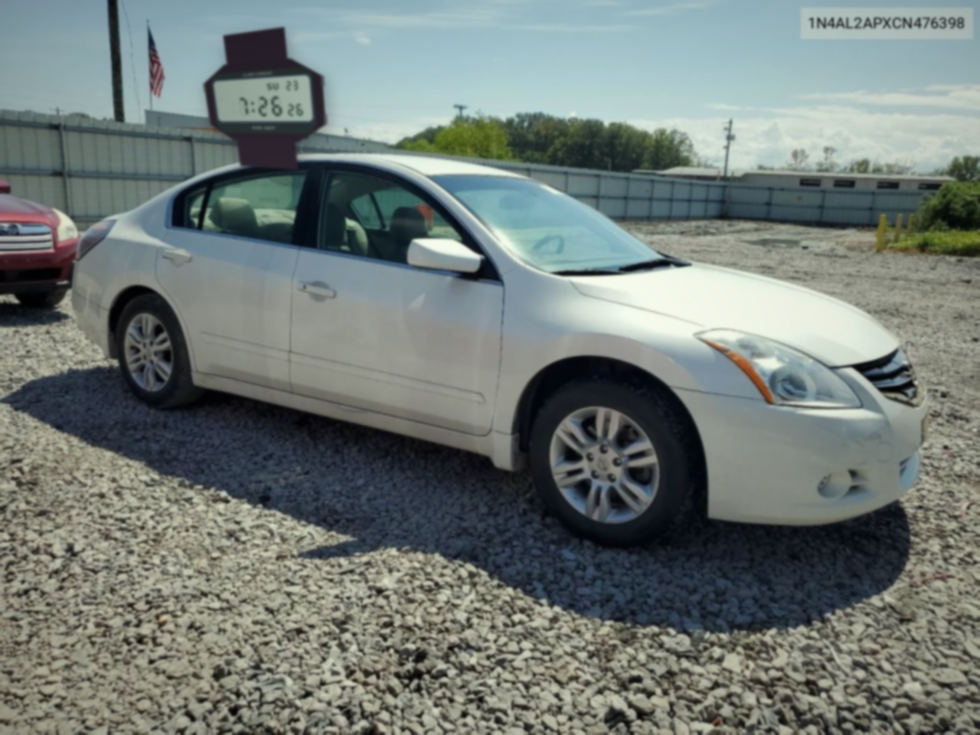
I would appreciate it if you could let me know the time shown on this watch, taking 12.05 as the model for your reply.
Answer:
7.26
